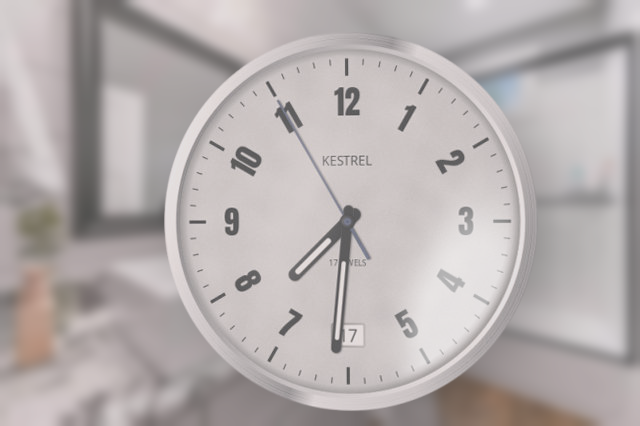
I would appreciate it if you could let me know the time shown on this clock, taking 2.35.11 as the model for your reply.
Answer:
7.30.55
